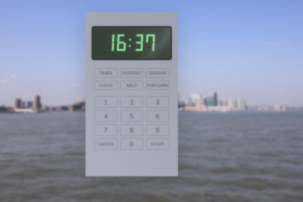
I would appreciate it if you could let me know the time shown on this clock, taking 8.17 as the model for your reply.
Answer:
16.37
